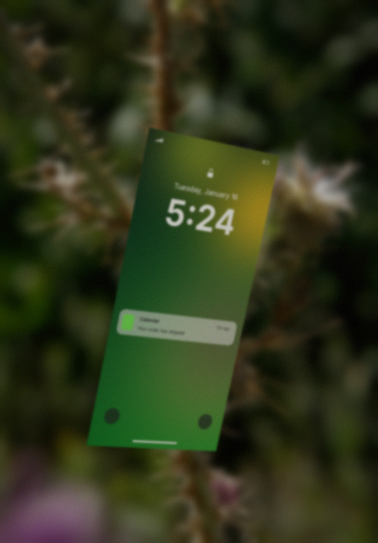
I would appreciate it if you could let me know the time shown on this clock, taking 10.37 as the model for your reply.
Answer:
5.24
